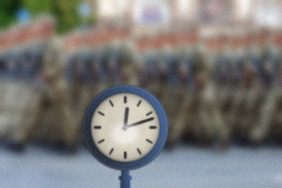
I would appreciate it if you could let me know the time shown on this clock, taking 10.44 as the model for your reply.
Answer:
12.12
